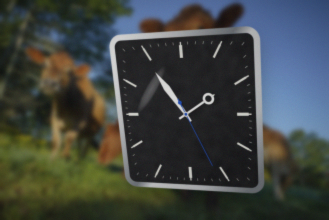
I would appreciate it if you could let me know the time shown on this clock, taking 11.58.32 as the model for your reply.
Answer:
1.54.26
